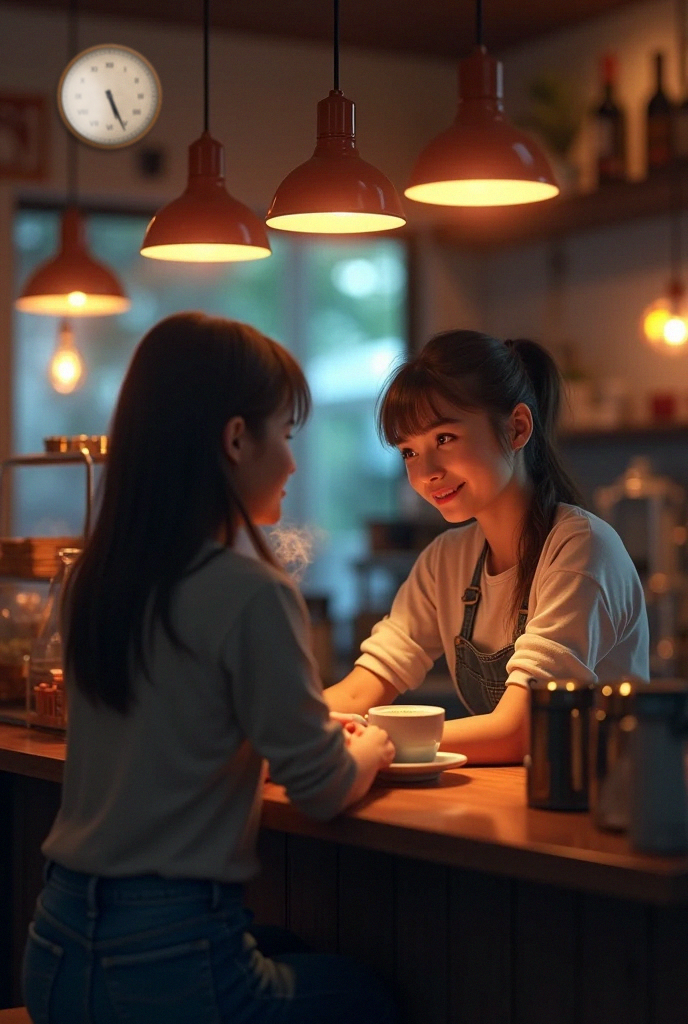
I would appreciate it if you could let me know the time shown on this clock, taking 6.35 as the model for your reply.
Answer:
5.26
